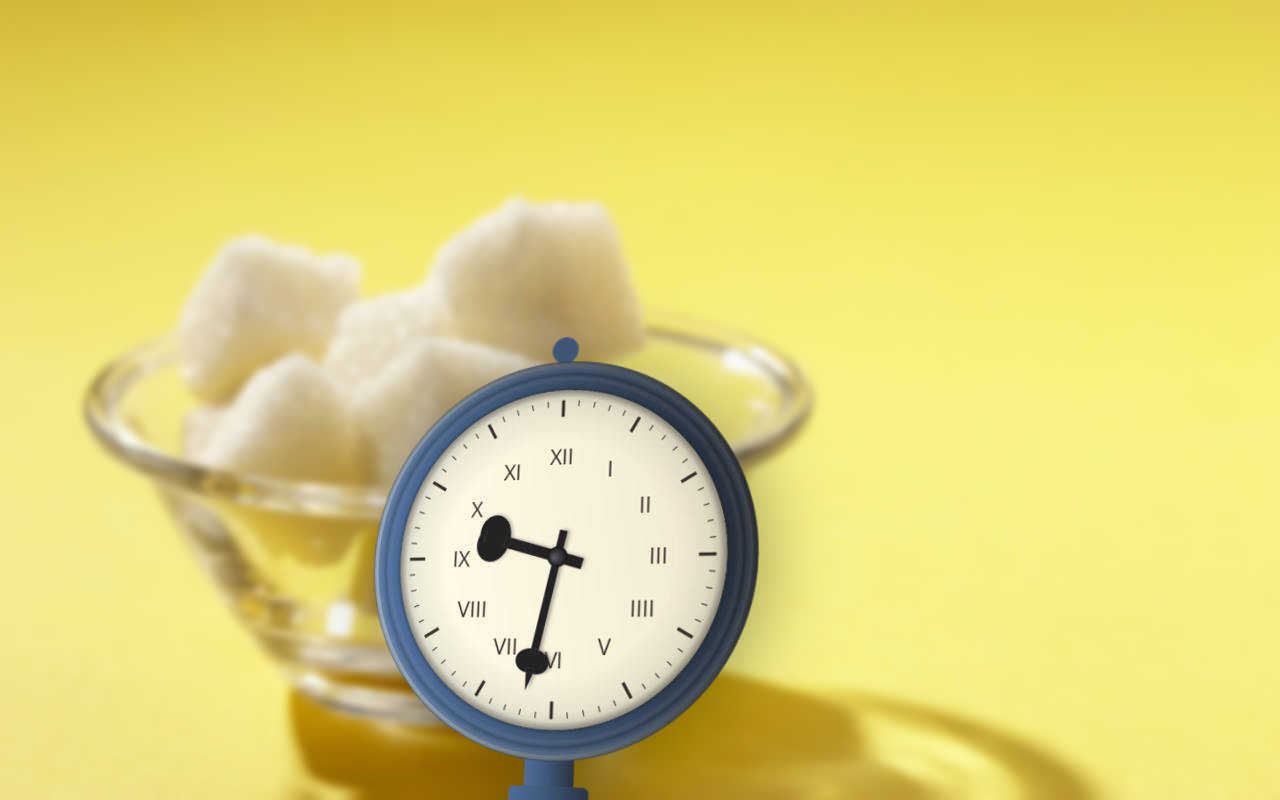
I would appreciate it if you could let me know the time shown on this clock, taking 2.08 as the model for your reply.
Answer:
9.32
